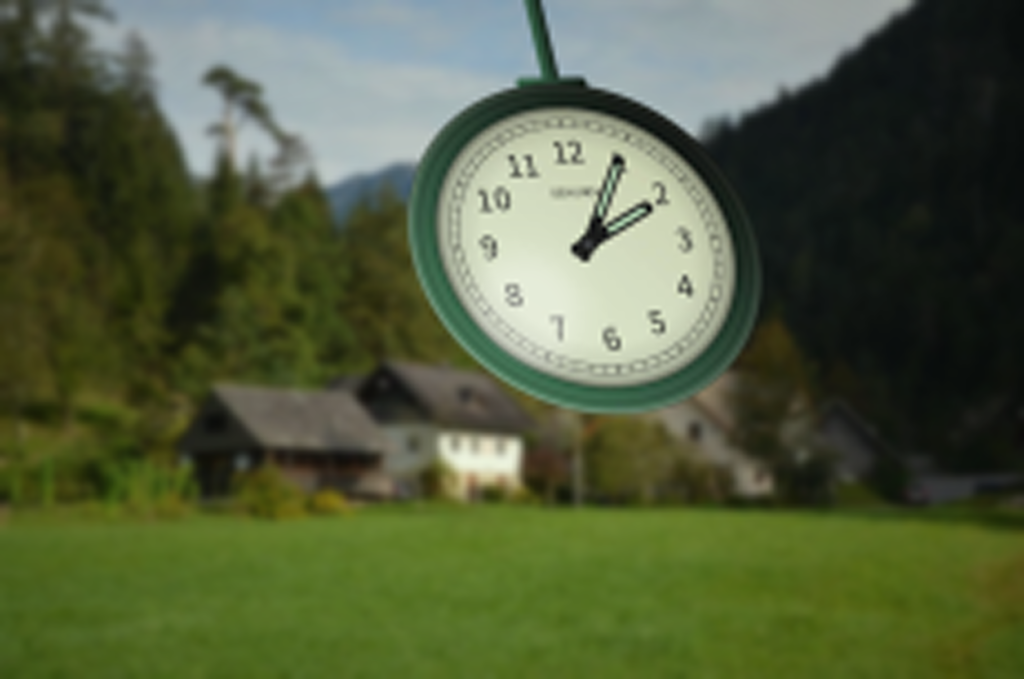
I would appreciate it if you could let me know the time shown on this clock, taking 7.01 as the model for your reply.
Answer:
2.05
